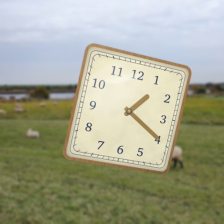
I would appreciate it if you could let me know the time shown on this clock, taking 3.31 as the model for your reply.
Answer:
1.20
